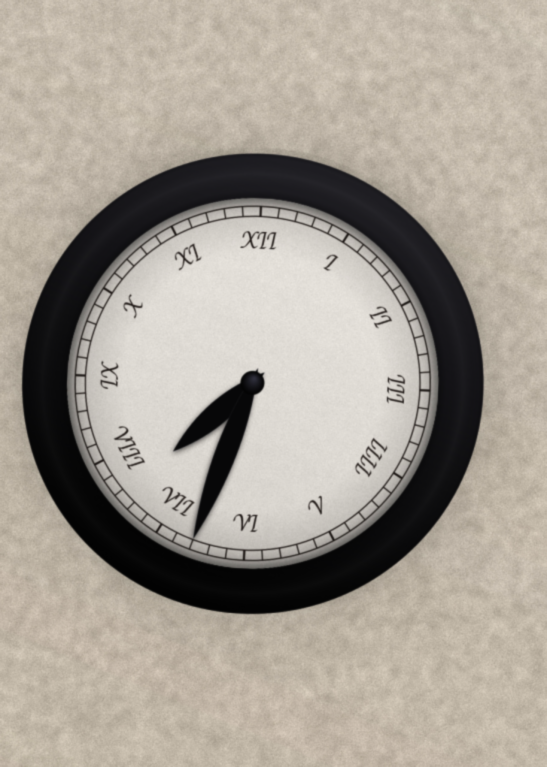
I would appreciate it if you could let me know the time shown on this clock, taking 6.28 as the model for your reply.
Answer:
7.33
